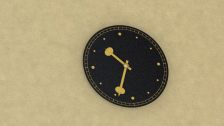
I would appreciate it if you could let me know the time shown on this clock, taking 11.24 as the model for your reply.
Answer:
10.34
